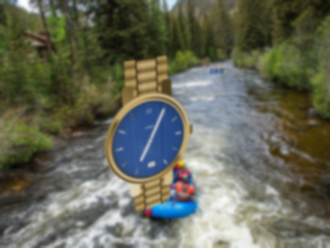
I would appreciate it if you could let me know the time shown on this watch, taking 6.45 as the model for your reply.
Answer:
7.05
